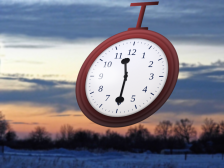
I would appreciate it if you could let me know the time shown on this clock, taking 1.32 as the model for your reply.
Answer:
11.30
